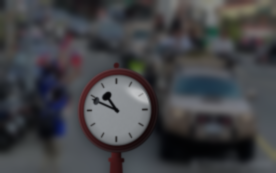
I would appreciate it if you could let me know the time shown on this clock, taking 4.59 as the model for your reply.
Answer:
10.49
